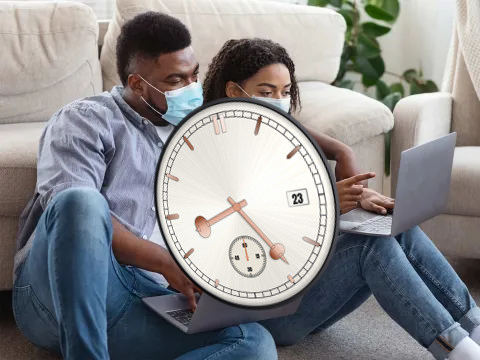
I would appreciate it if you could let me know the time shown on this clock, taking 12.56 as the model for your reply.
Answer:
8.24
